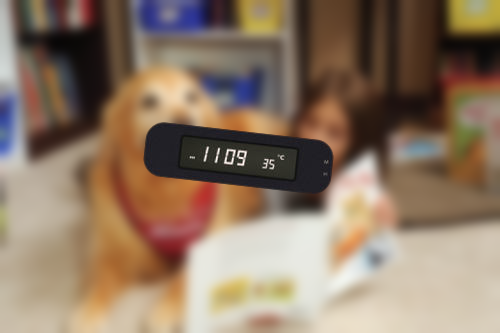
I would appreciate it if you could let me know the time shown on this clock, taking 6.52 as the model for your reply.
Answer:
11.09
